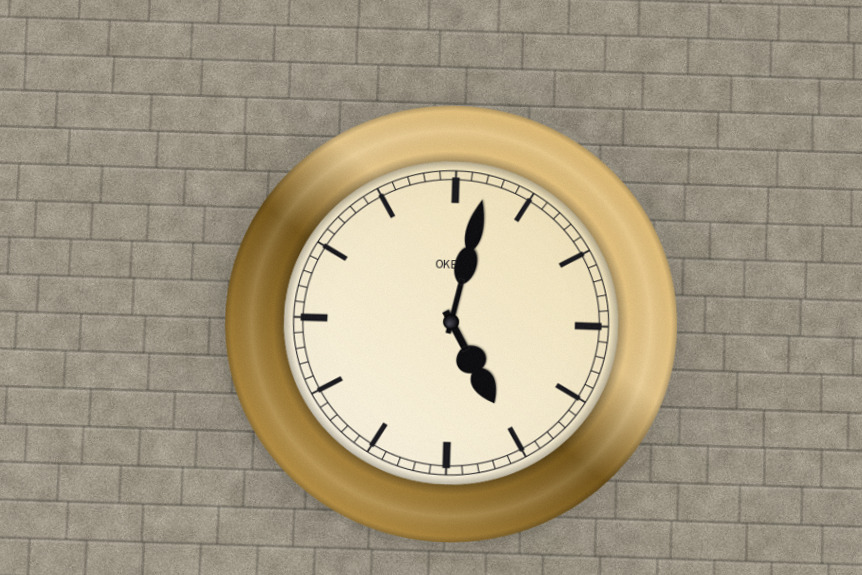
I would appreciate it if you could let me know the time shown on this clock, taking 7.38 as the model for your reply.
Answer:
5.02
